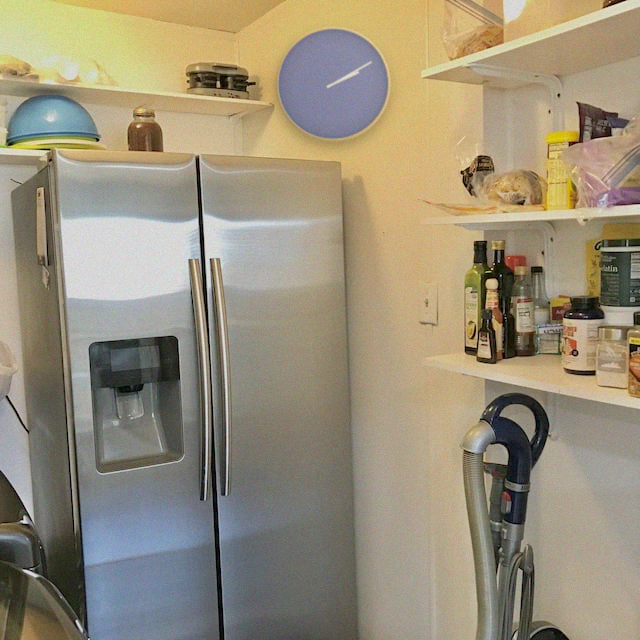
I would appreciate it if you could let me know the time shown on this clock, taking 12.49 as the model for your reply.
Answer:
2.10
